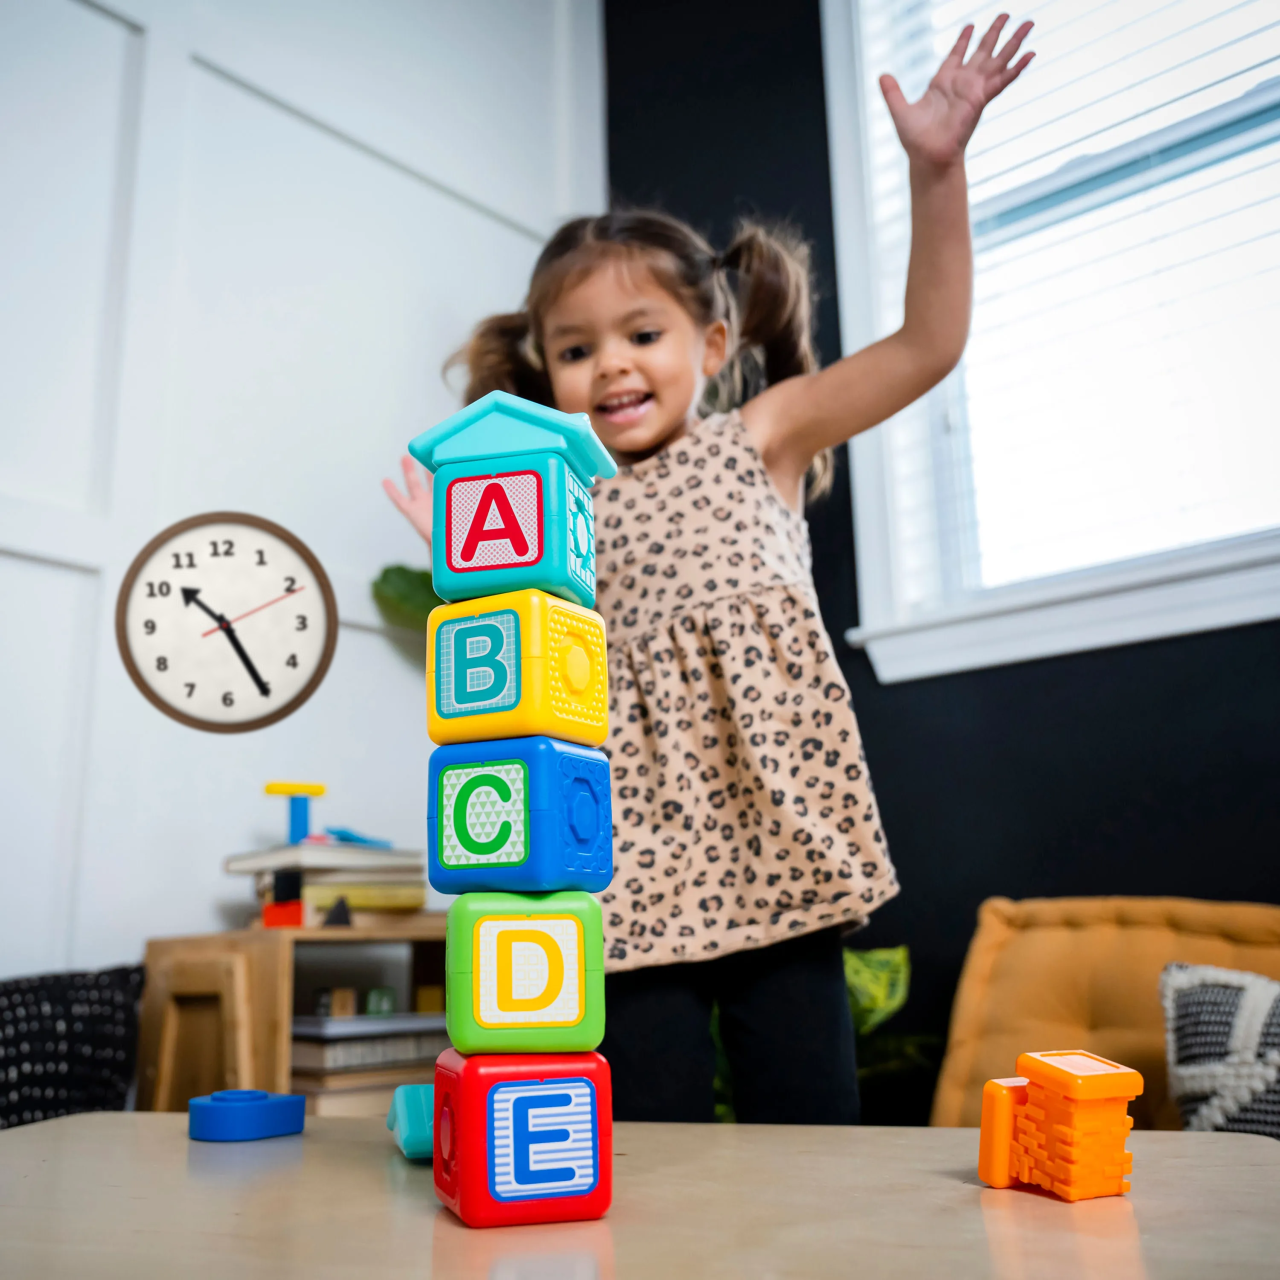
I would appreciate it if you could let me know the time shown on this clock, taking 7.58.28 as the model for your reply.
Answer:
10.25.11
